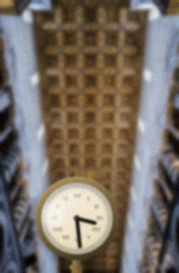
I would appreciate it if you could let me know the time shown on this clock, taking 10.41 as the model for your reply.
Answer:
3.29
